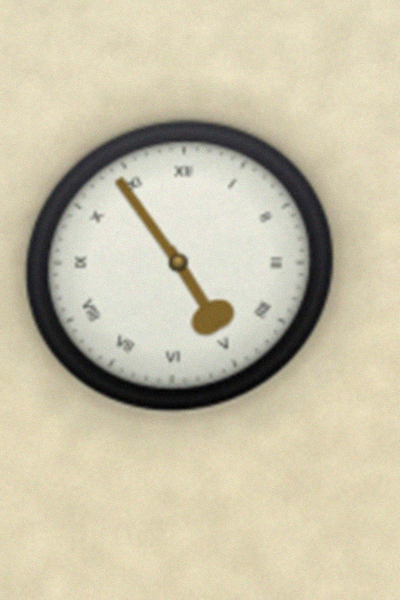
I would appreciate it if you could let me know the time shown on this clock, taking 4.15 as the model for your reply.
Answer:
4.54
